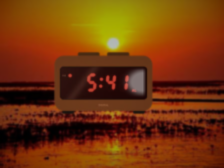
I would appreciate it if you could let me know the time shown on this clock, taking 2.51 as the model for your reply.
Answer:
5.41
